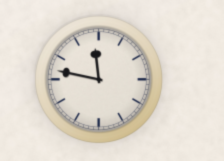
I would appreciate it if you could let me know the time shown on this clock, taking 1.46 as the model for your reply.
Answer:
11.47
